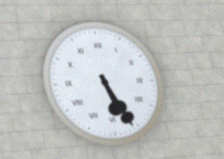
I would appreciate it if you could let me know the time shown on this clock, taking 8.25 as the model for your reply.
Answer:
5.26
